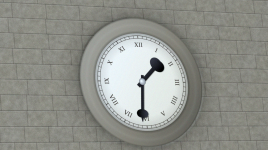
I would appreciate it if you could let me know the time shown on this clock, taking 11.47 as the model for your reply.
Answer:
1.31
